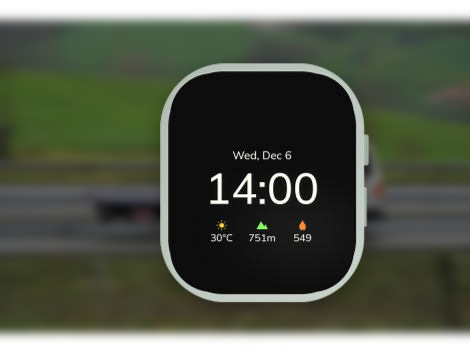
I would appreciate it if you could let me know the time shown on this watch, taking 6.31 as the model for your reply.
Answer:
14.00
